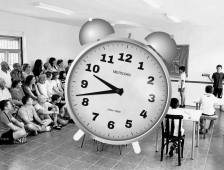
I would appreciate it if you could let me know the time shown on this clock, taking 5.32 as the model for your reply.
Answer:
9.42
